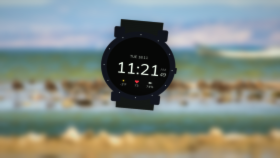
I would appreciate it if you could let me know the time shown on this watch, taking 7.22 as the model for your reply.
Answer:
11.21
